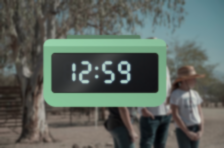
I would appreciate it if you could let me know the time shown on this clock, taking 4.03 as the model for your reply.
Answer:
12.59
